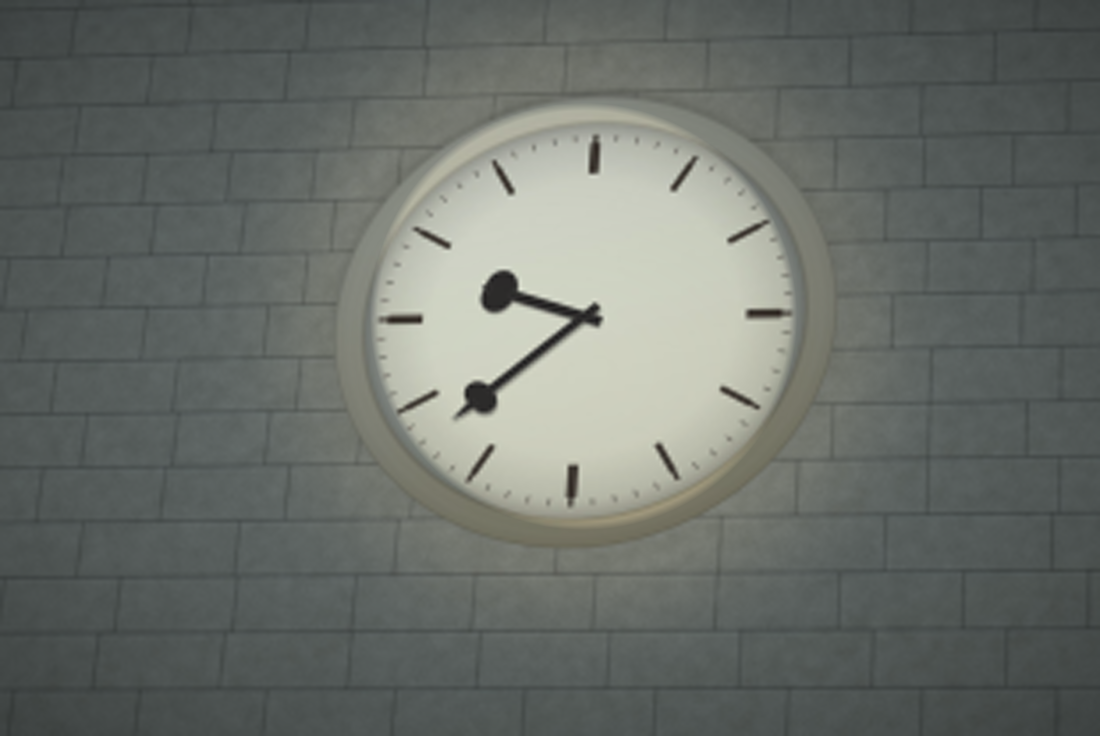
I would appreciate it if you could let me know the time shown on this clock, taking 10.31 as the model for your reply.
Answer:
9.38
